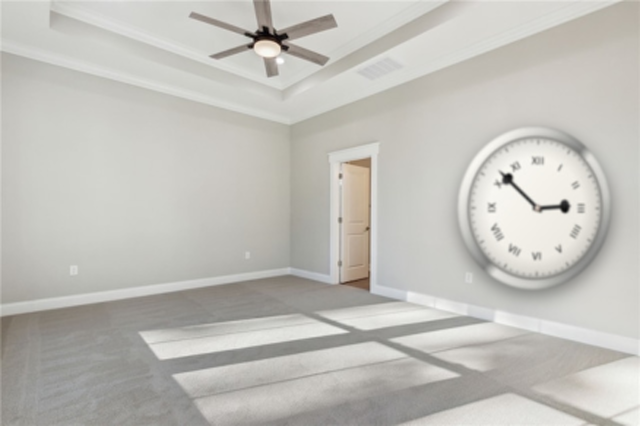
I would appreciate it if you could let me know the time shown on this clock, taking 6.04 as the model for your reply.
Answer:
2.52
